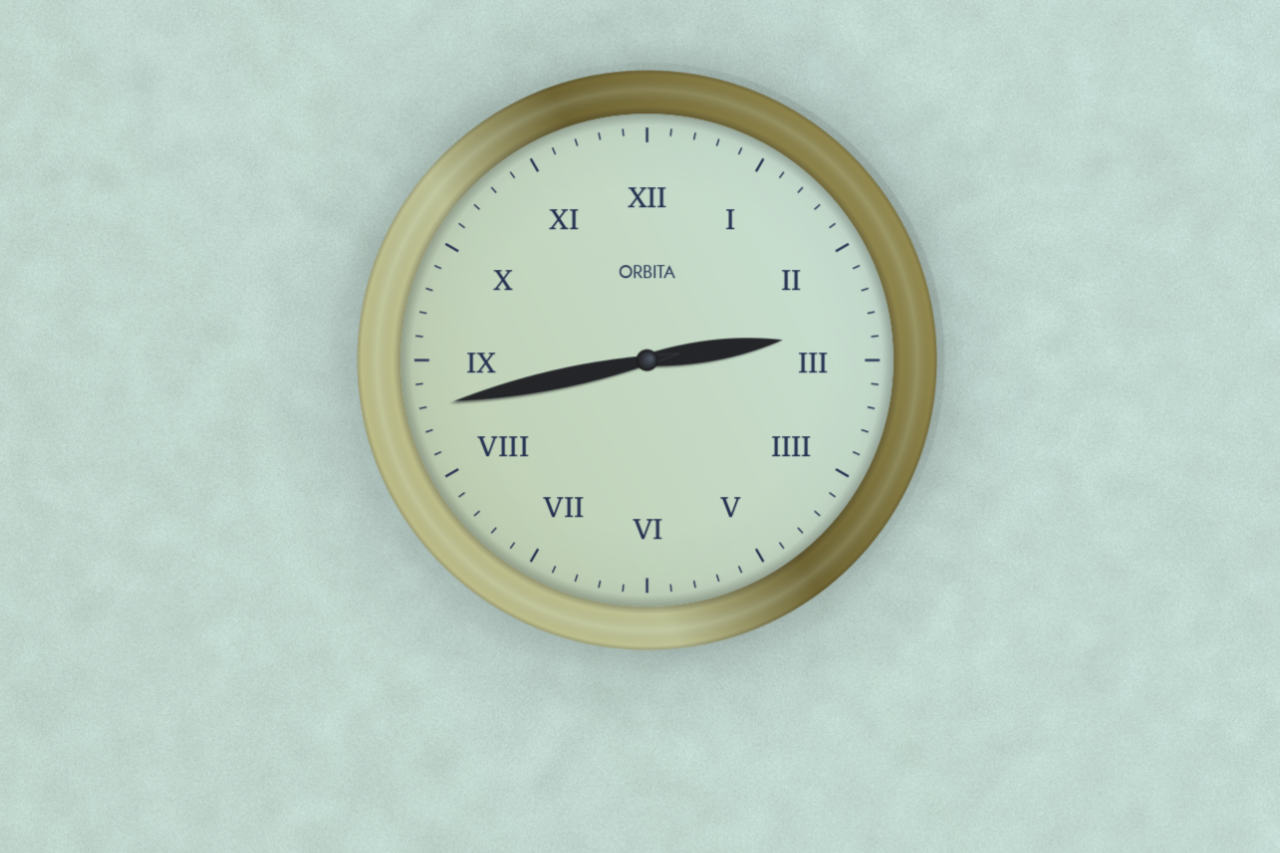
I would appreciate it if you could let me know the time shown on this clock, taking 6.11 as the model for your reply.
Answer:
2.43
